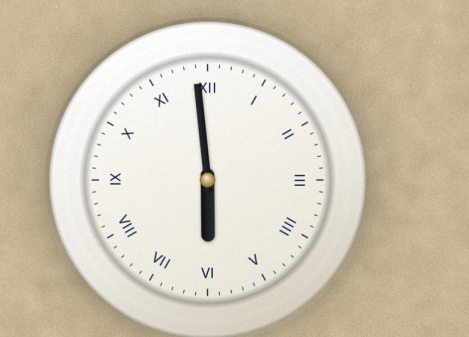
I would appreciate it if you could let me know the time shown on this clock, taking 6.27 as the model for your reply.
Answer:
5.59
